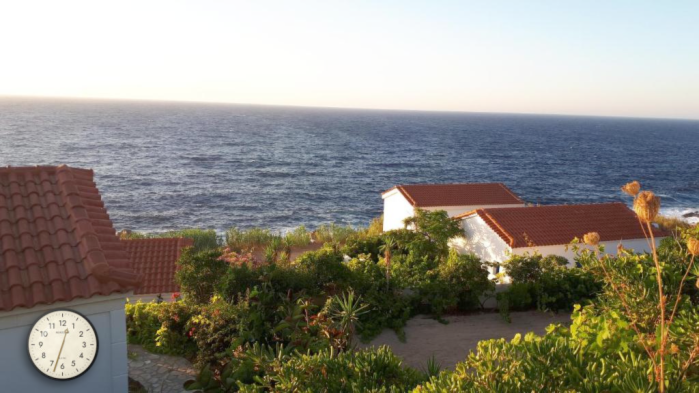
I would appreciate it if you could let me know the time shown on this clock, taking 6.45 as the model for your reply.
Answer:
12.33
